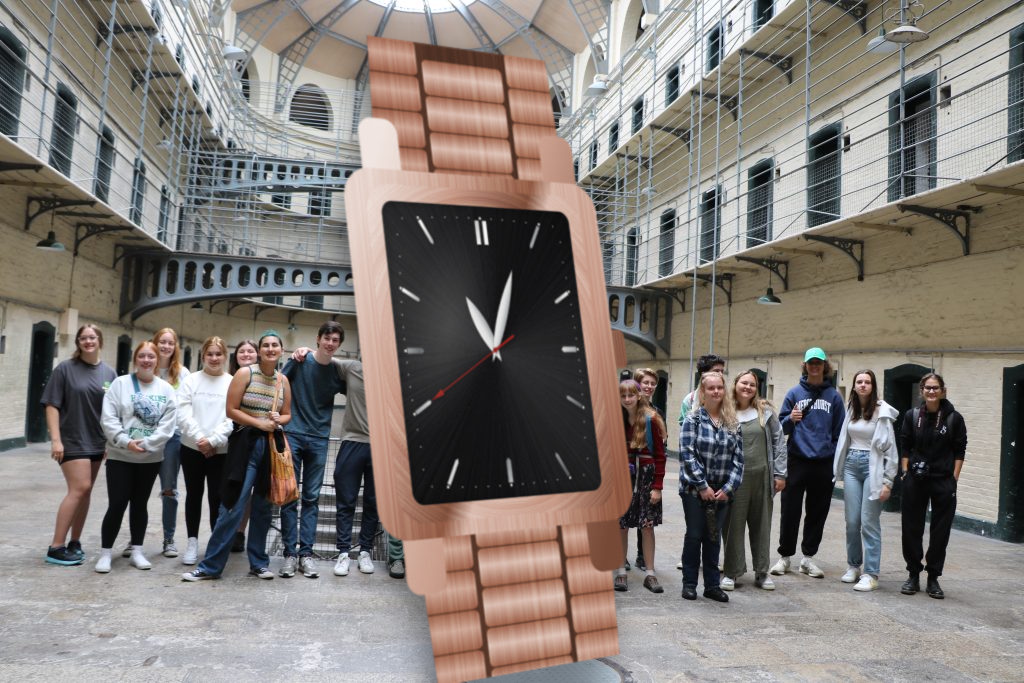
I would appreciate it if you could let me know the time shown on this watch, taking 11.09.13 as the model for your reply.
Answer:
11.03.40
